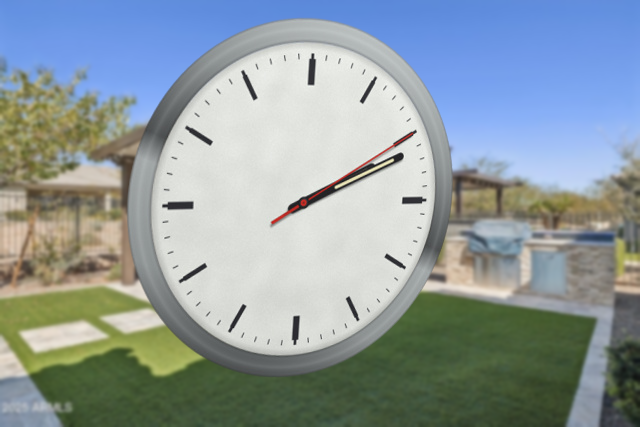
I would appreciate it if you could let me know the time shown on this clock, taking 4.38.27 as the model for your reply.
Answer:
2.11.10
